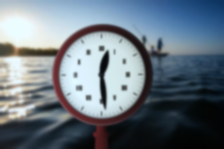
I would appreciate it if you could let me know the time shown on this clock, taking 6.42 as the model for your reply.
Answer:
12.29
